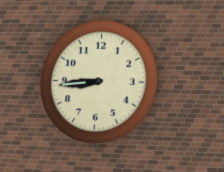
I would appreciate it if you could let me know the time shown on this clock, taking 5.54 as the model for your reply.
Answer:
8.44
